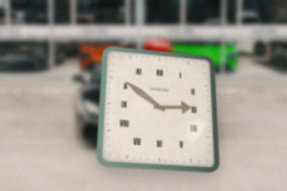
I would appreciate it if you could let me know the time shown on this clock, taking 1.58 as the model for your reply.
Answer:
2.51
